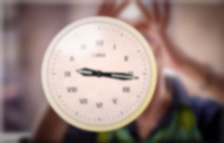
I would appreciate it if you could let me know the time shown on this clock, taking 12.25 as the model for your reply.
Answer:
9.16
